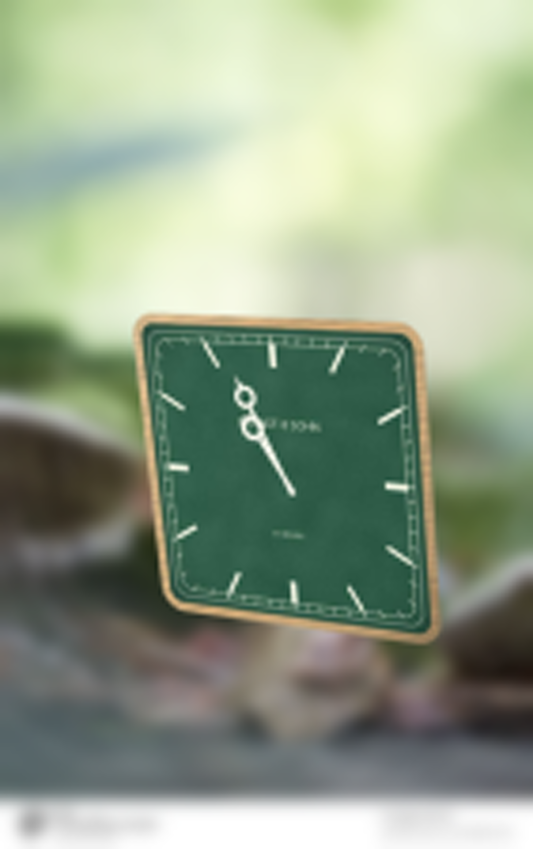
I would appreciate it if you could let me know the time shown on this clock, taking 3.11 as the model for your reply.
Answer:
10.56
